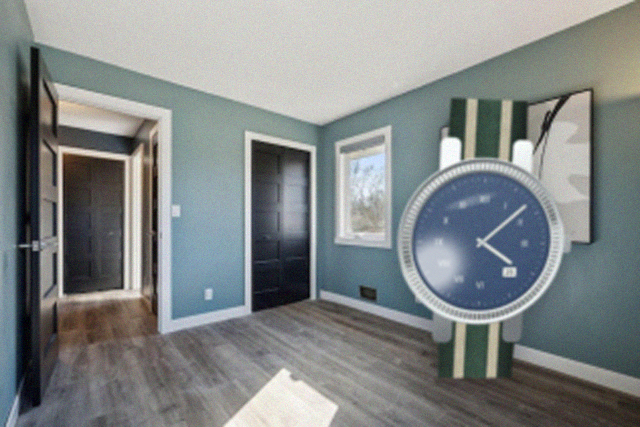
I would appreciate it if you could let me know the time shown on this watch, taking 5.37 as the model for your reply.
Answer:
4.08
